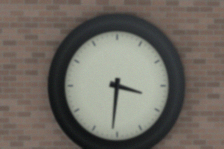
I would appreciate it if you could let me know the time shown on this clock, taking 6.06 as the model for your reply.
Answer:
3.31
